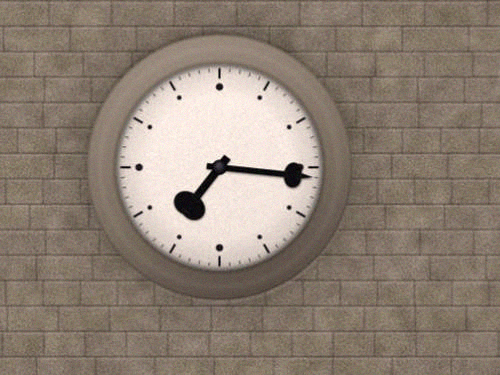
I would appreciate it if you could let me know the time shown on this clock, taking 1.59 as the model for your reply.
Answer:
7.16
